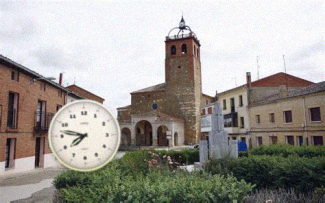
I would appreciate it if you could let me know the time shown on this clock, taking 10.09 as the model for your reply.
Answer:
7.47
